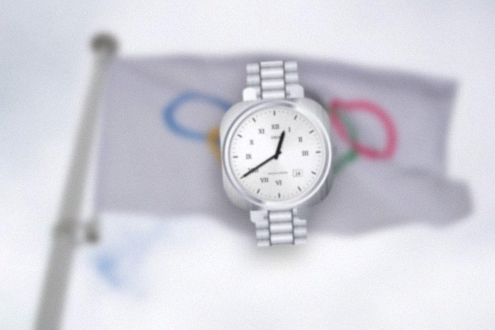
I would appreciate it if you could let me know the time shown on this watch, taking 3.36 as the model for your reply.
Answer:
12.40
